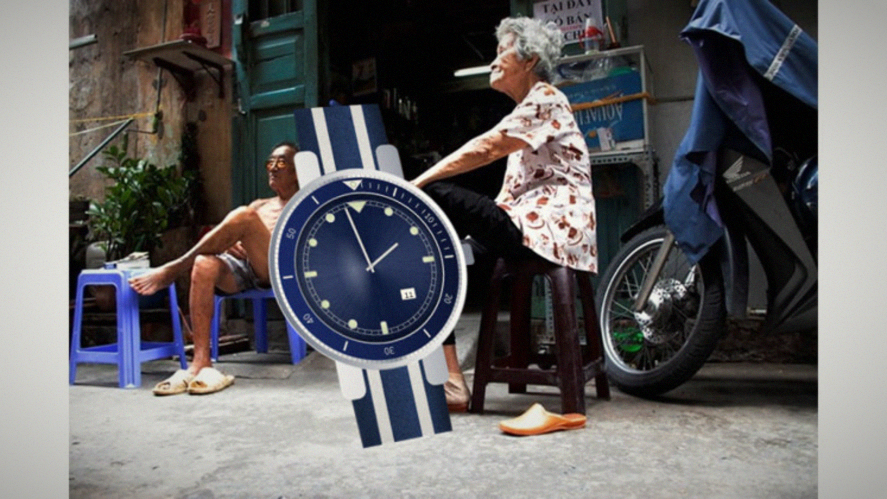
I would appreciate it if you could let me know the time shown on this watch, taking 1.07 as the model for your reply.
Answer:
1.58
